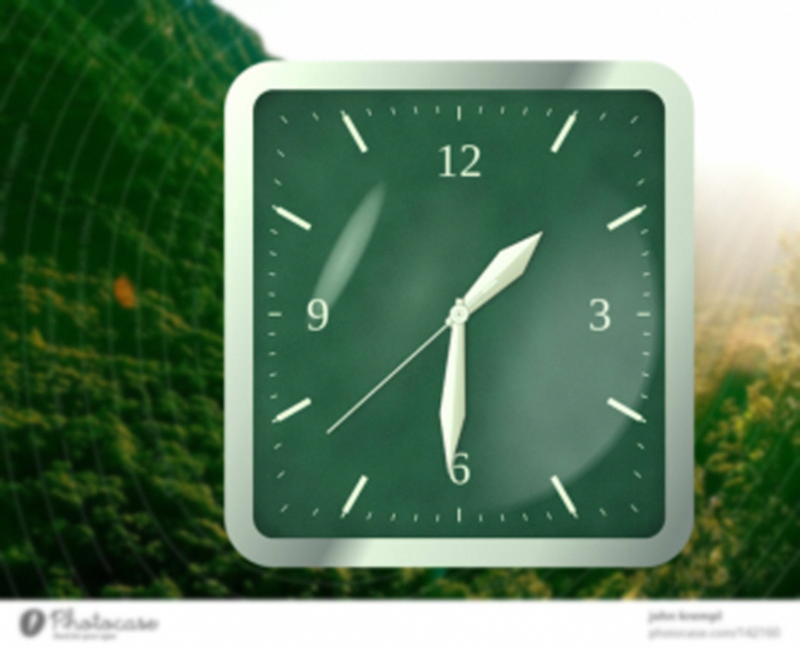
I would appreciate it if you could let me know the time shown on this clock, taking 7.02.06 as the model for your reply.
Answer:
1.30.38
